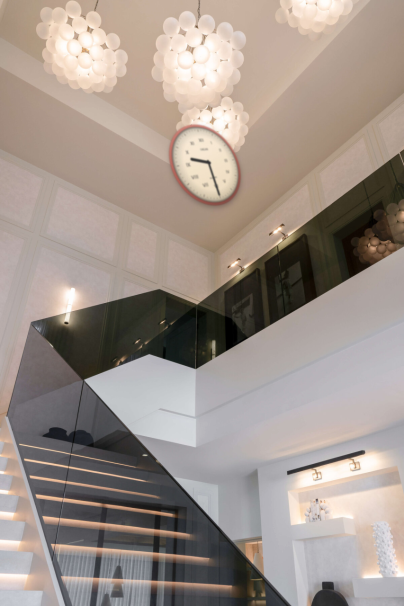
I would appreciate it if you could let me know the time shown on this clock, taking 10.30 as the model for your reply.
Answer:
9.30
